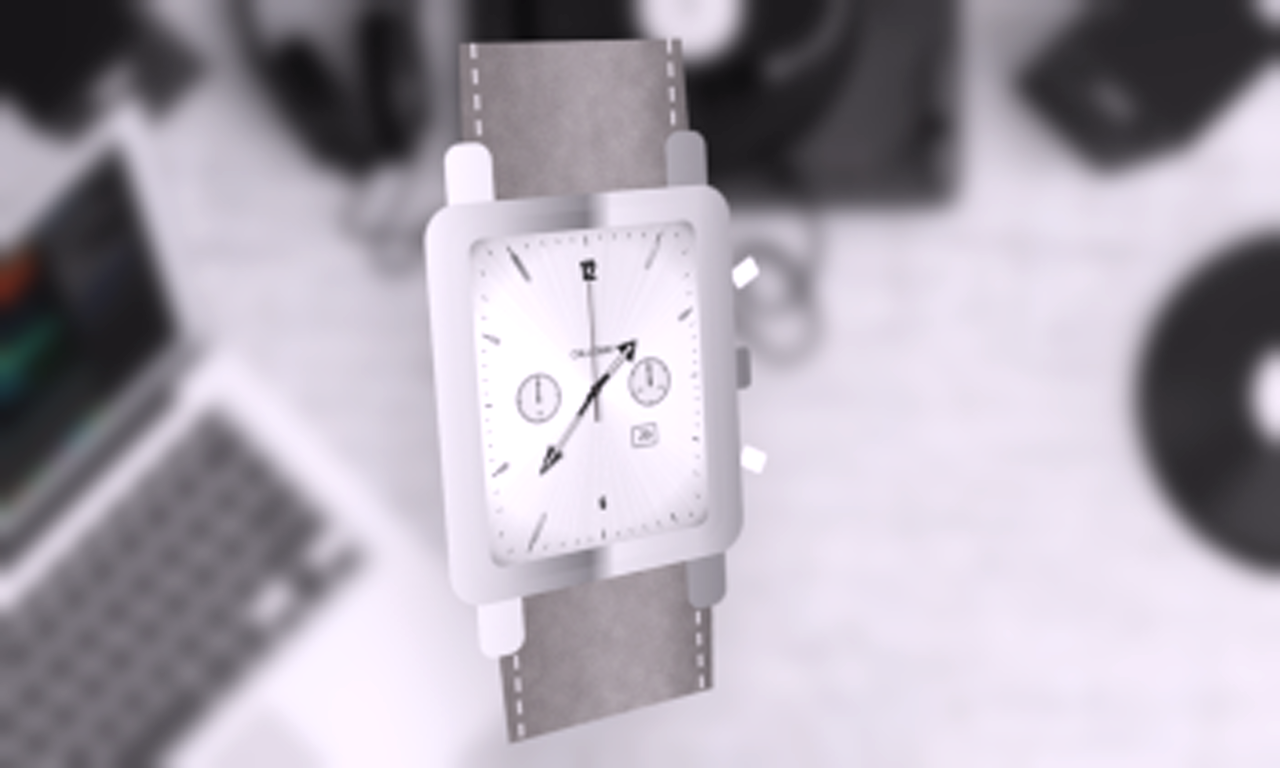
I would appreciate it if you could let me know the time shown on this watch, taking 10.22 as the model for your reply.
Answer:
1.37
